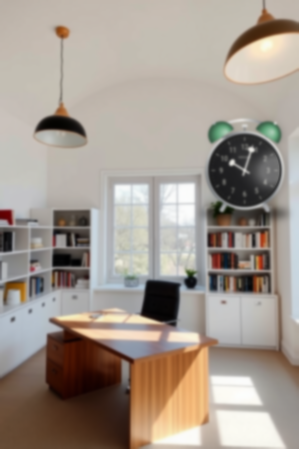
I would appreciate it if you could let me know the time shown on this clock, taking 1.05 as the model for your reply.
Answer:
10.03
